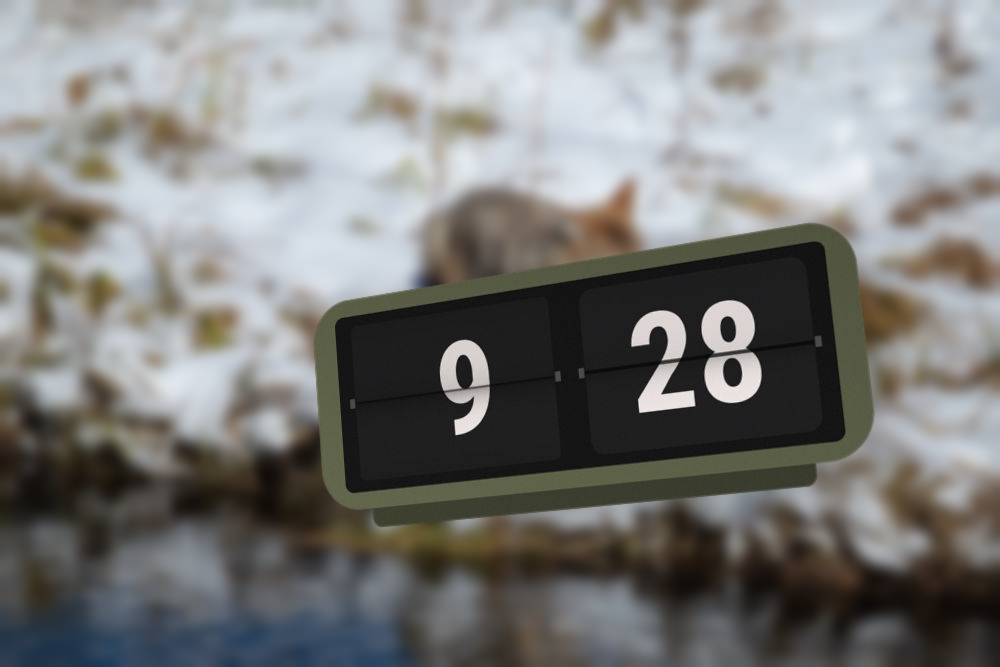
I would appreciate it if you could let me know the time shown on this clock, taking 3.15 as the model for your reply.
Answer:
9.28
